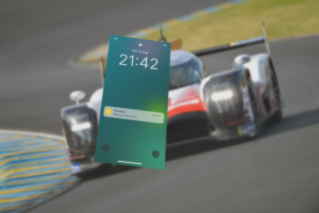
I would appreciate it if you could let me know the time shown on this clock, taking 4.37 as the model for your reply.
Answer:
21.42
